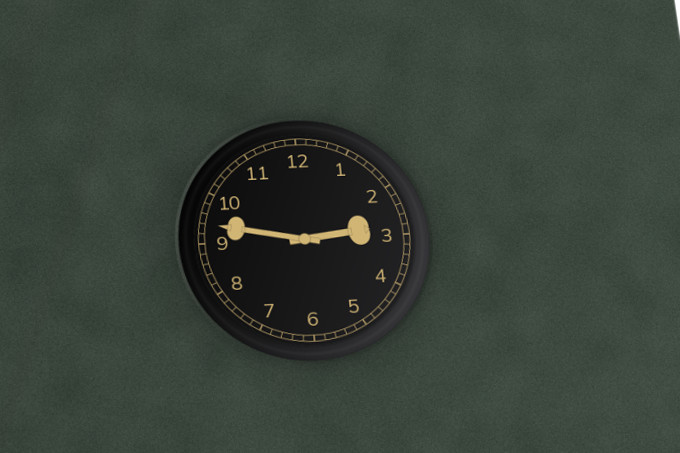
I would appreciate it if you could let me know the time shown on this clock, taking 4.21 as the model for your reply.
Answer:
2.47
